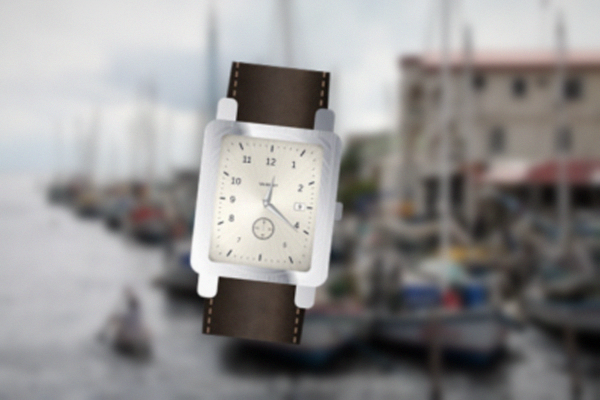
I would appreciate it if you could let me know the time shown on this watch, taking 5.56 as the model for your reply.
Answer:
12.21
